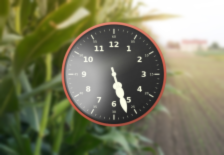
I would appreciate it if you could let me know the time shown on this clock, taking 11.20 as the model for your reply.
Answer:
5.27
